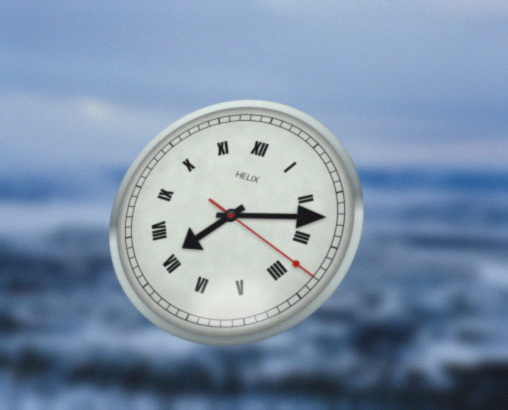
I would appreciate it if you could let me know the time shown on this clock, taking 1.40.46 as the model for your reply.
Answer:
7.12.18
